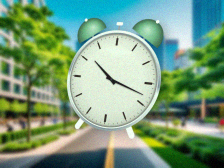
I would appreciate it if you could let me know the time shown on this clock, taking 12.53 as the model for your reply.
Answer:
10.18
